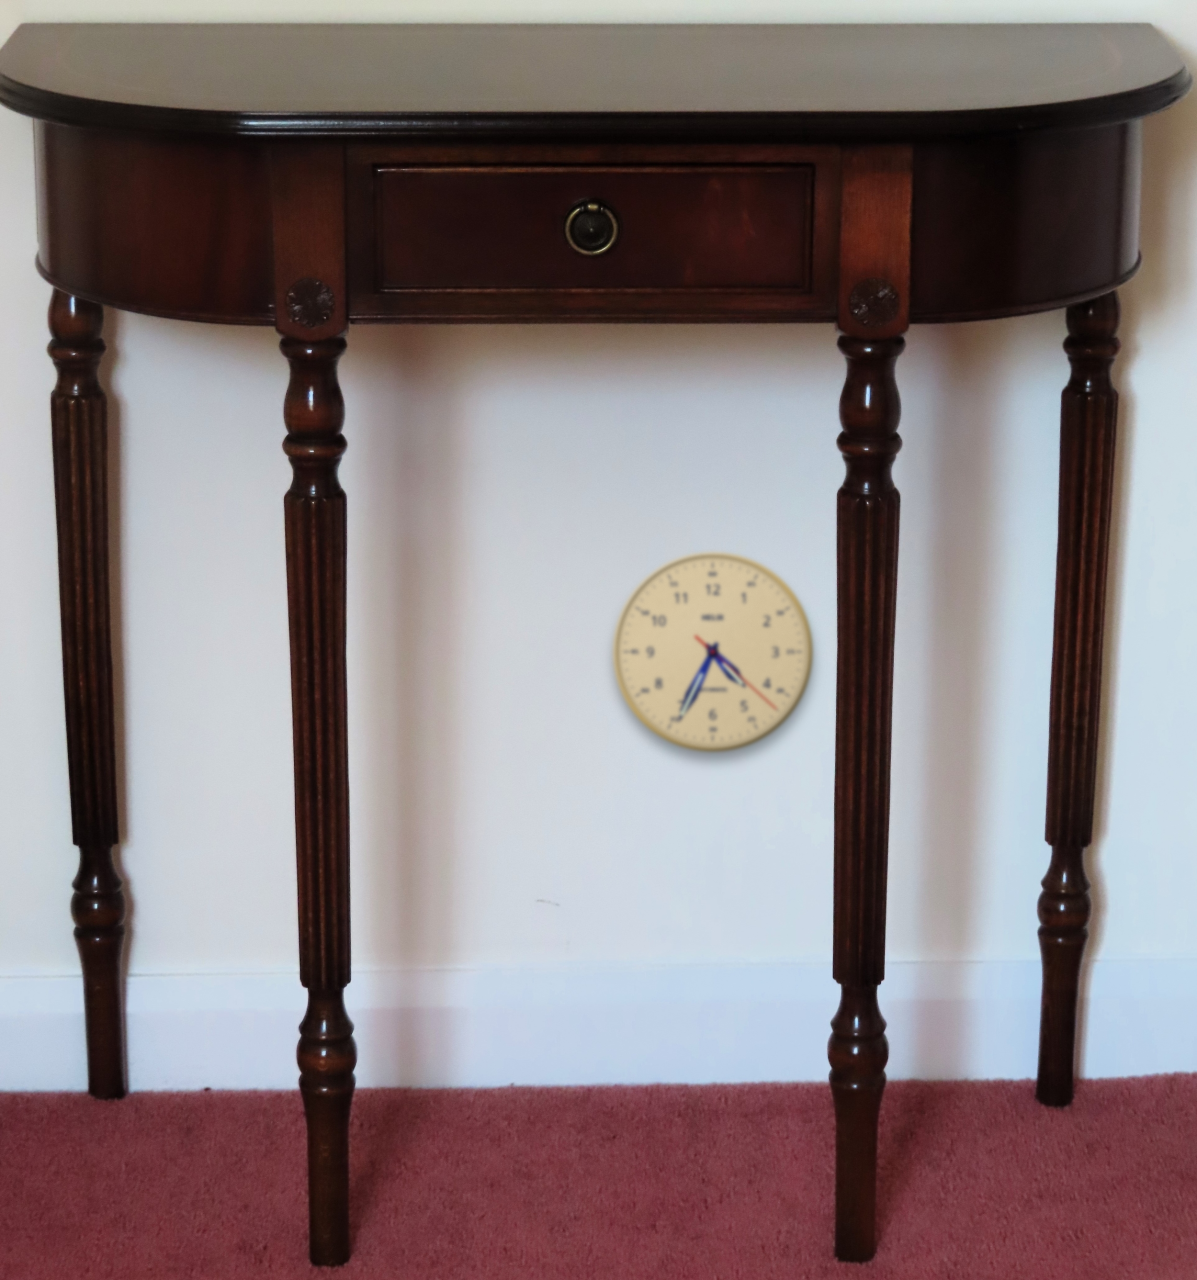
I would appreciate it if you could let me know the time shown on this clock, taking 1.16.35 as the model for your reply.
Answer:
4.34.22
